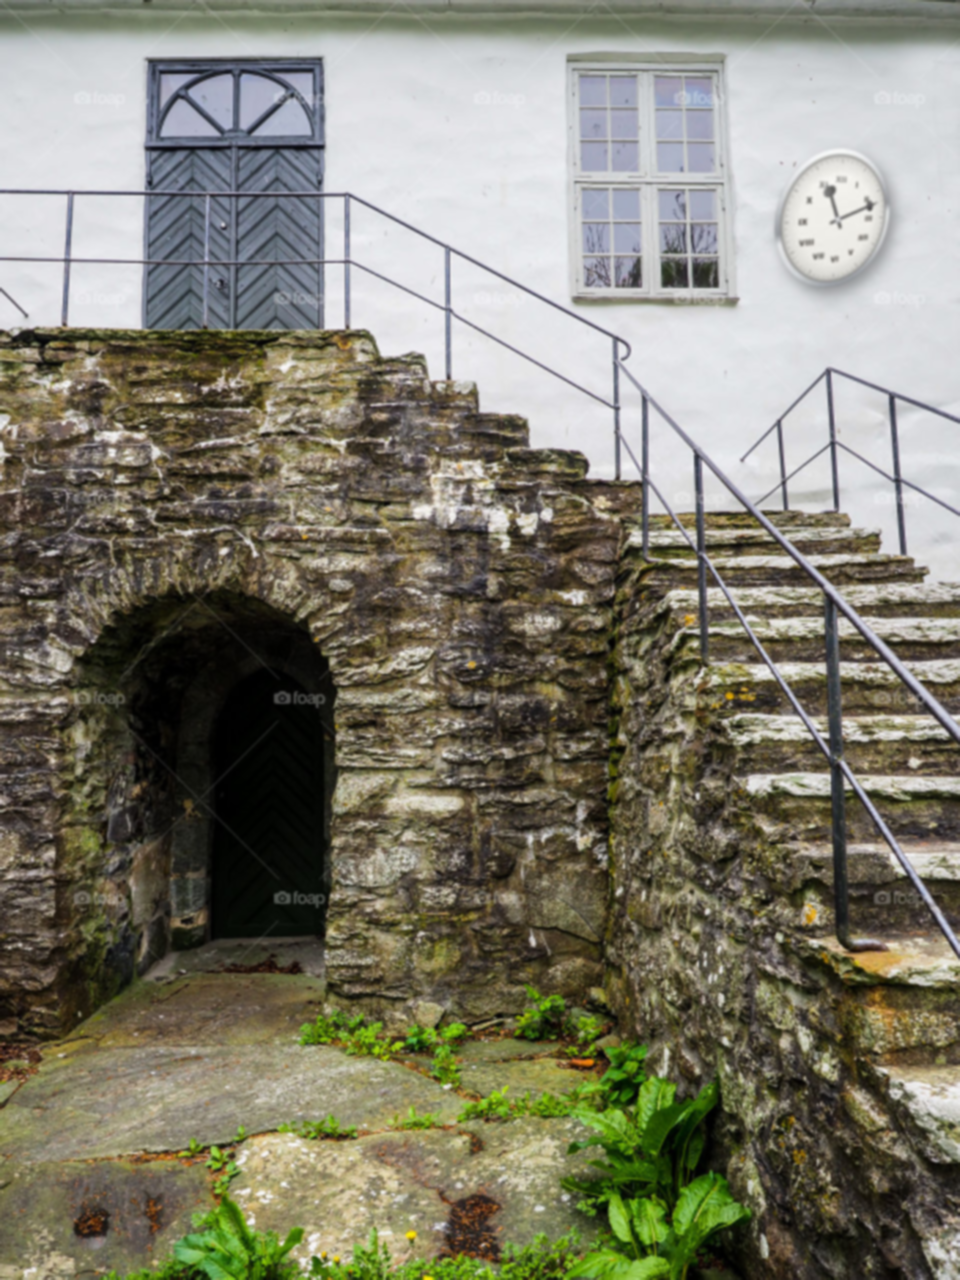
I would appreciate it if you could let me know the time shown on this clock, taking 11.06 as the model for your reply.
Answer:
11.12
